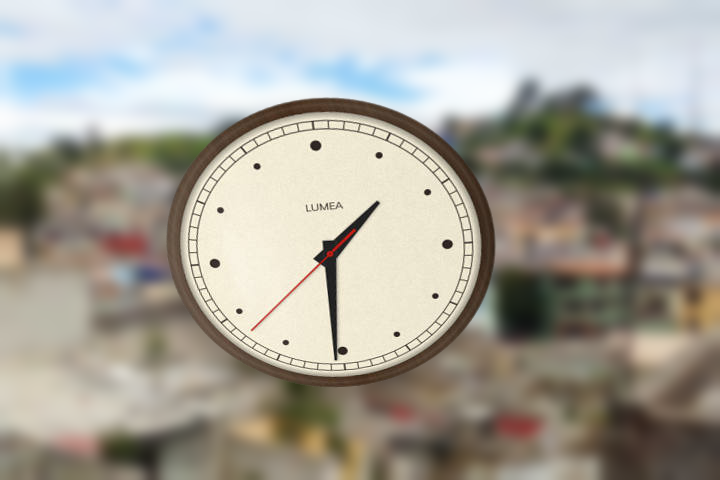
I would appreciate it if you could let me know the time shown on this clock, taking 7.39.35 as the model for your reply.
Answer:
1.30.38
